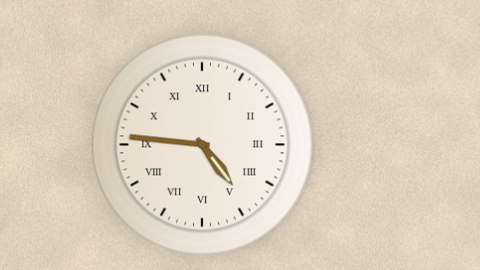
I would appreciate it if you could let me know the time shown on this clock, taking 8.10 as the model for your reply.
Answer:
4.46
